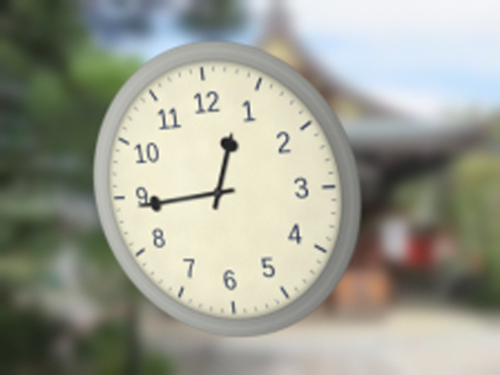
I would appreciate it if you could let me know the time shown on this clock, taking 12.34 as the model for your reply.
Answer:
12.44
